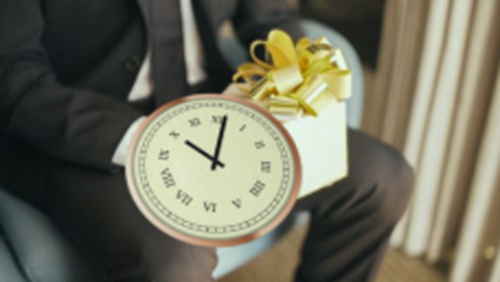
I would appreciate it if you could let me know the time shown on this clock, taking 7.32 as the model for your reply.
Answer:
10.01
